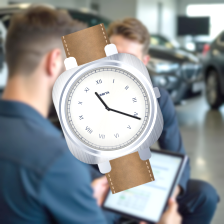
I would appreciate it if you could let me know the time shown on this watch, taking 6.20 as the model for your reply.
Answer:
11.21
